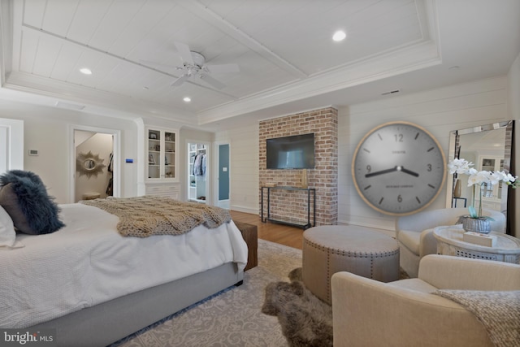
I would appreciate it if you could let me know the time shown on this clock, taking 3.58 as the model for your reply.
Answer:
3.43
